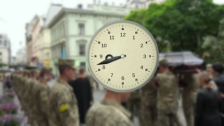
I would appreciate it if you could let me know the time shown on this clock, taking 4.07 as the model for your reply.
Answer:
8.42
